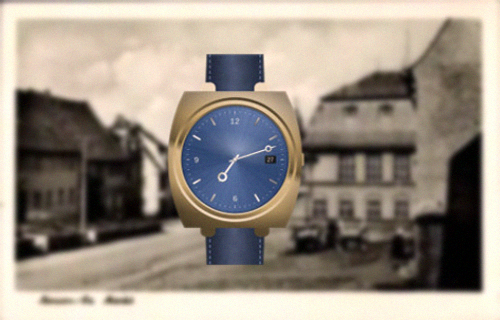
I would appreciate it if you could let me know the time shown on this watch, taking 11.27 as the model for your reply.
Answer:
7.12
